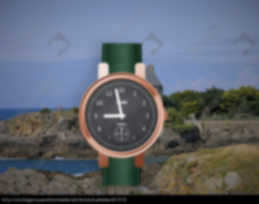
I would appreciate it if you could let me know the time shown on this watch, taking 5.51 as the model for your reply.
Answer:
8.58
